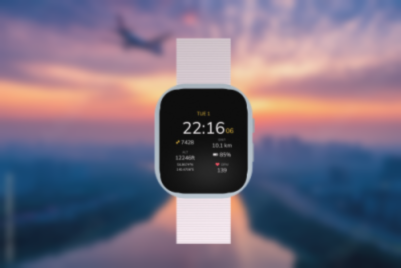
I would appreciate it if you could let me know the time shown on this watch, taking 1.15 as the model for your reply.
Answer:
22.16
